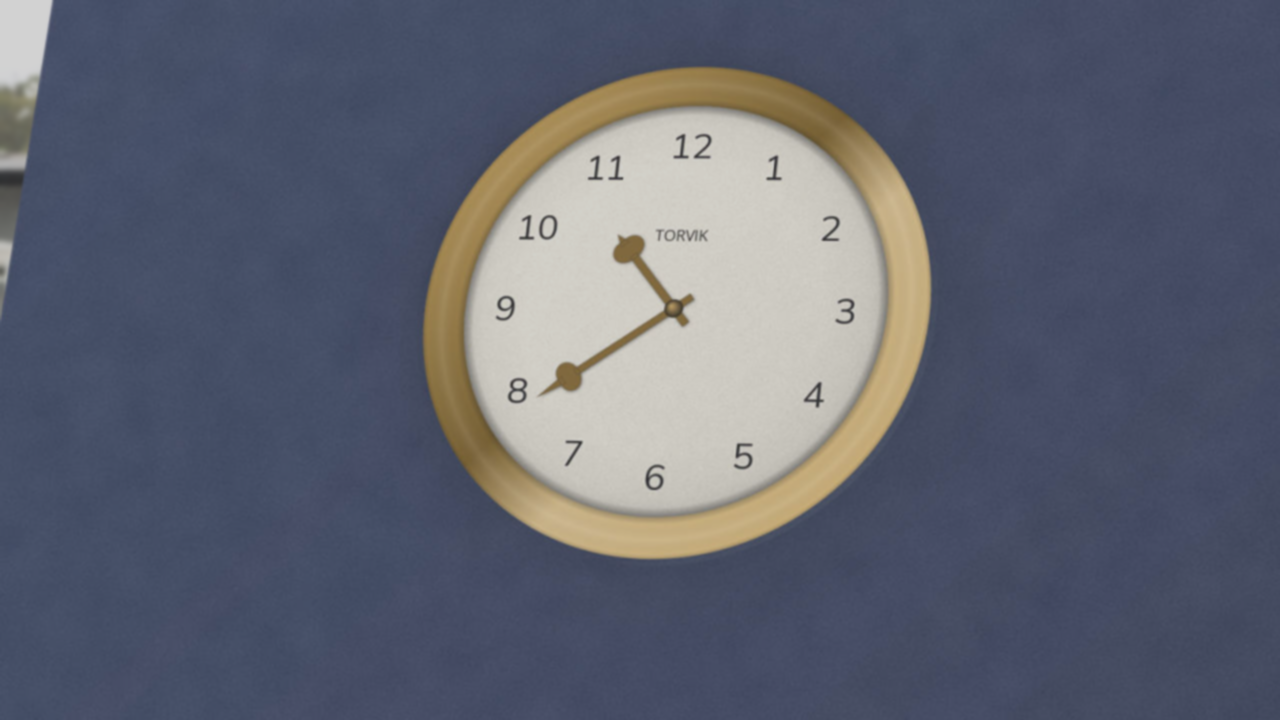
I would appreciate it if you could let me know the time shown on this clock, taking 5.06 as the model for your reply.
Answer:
10.39
